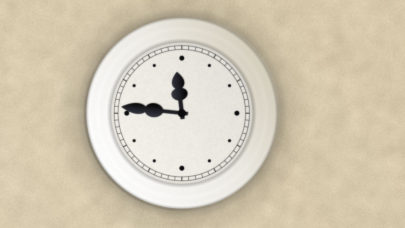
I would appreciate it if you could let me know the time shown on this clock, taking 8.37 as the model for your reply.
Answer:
11.46
